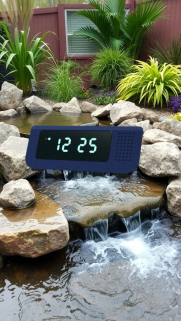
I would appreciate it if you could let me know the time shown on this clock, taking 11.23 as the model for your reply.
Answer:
12.25
